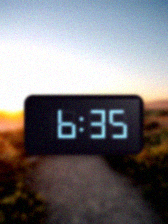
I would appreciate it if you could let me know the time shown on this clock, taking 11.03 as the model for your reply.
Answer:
6.35
